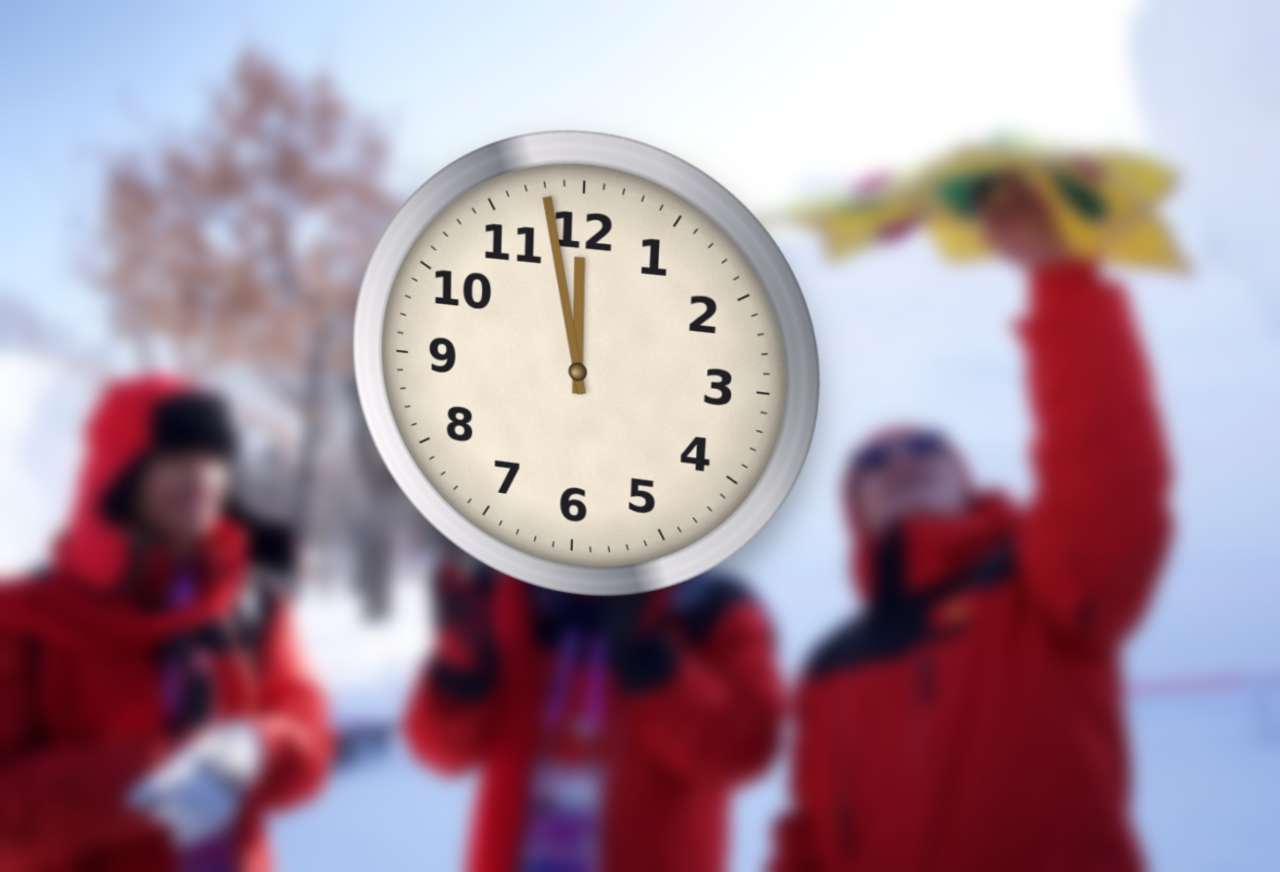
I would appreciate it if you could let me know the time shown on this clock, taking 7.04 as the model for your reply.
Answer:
11.58
